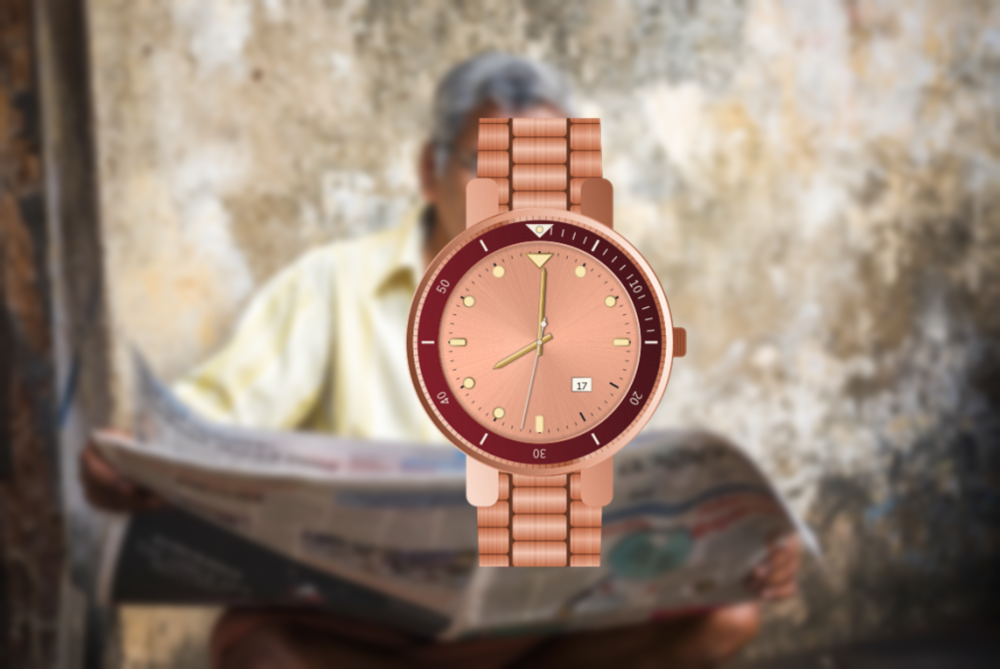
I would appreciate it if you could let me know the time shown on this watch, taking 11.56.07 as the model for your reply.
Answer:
8.00.32
